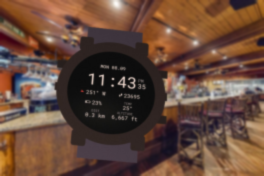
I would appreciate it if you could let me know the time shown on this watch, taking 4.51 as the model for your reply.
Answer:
11.43
